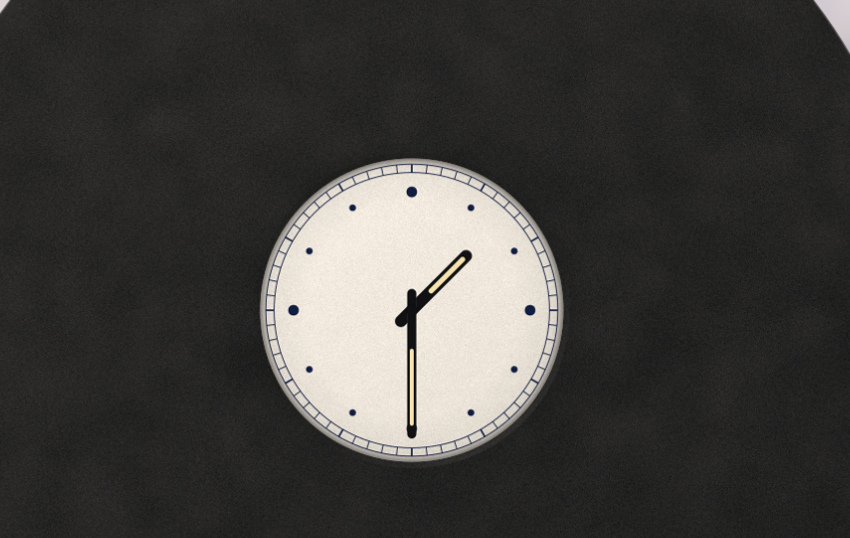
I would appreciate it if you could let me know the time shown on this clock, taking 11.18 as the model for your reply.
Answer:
1.30
